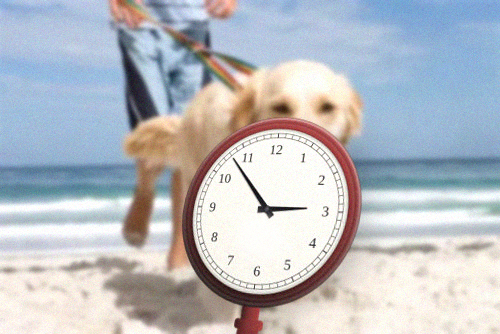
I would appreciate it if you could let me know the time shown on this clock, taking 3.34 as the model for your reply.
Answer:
2.53
